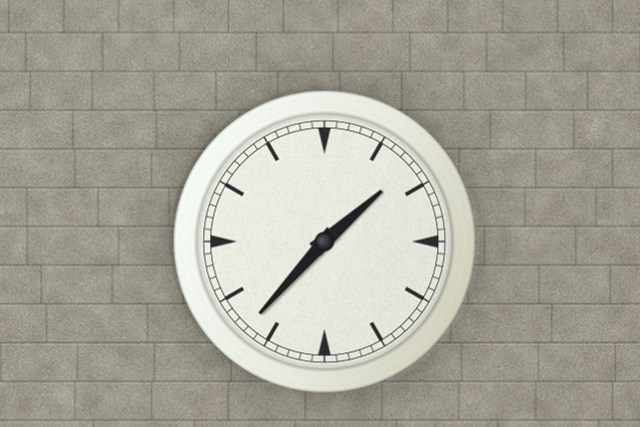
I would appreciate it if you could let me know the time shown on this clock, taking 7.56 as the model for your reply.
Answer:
1.37
